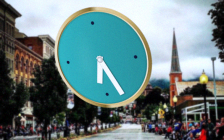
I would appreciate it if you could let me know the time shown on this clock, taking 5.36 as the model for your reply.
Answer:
6.26
